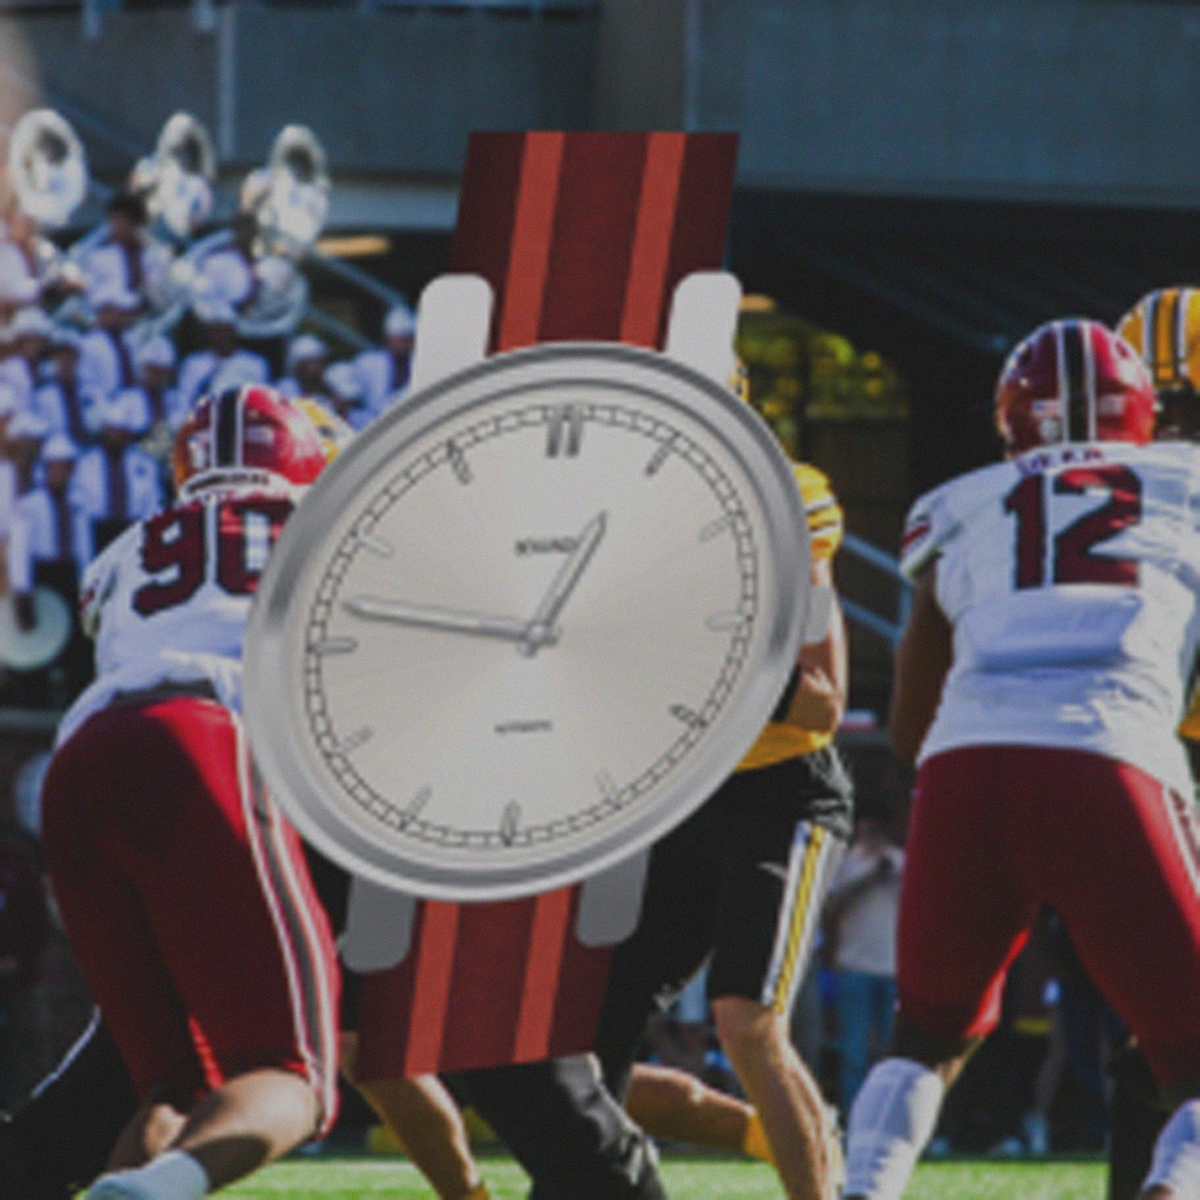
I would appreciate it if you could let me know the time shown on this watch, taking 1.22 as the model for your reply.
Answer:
12.47
